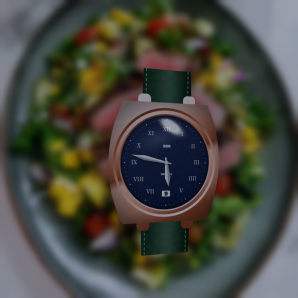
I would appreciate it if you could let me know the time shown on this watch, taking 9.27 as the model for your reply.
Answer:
5.47
